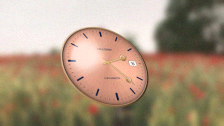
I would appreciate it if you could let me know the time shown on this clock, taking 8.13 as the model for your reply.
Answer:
2.23
